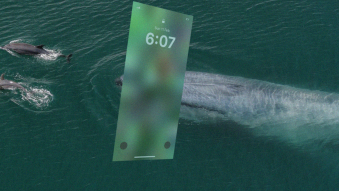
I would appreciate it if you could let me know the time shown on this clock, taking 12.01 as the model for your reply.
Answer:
6.07
